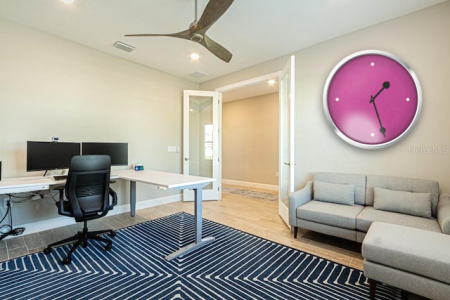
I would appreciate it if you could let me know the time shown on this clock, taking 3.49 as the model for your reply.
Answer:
1.27
